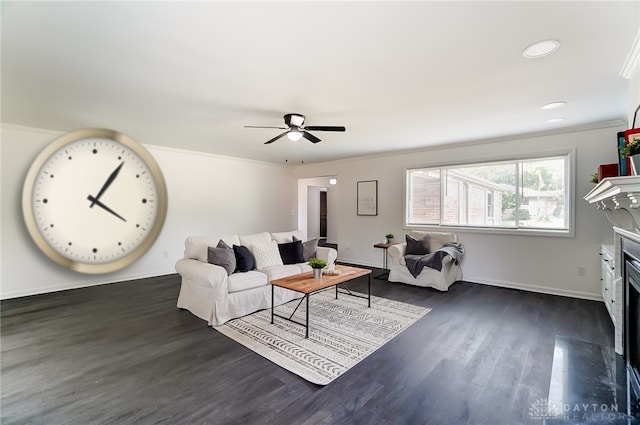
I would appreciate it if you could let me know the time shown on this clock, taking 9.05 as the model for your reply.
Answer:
4.06
